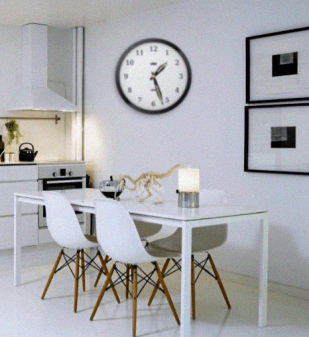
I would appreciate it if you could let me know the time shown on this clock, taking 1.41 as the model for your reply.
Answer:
1.27
